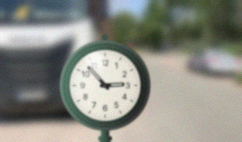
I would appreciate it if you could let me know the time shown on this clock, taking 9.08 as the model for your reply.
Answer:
2.53
